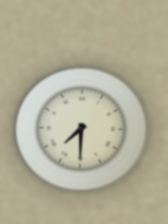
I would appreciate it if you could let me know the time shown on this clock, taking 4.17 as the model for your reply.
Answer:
7.30
